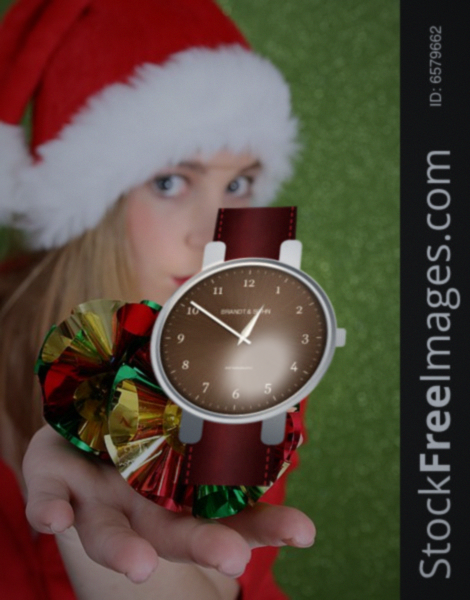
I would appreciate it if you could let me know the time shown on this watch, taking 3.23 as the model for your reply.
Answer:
12.51
